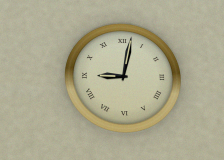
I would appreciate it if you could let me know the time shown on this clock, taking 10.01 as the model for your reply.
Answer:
9.02
